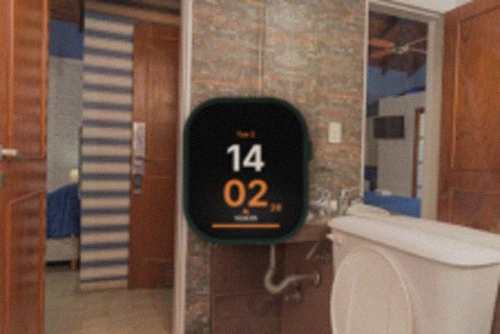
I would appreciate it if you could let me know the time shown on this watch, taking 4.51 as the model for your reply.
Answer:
14.02
